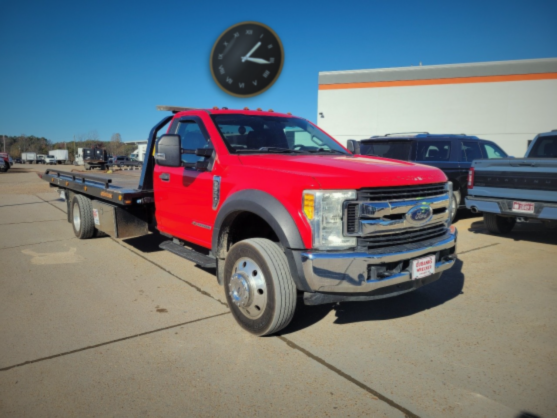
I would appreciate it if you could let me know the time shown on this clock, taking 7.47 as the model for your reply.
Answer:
1.16
